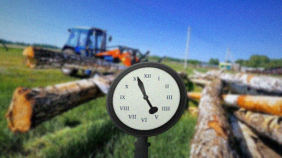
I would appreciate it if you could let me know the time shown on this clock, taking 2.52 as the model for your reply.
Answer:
4.56
